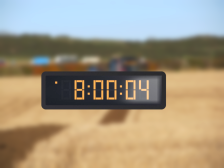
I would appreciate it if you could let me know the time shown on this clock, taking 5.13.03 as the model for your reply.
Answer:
8.00.04
